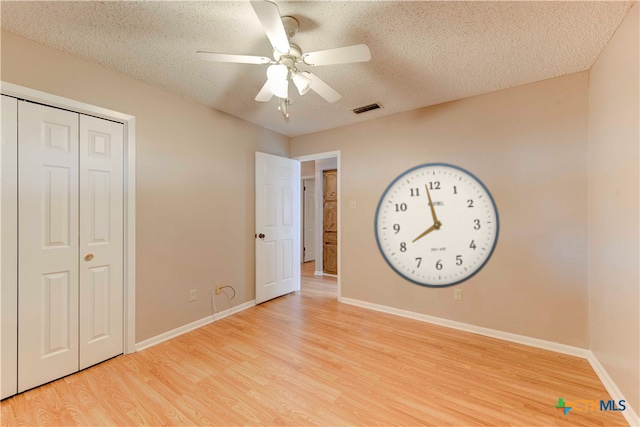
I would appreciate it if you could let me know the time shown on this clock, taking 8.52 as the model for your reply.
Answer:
7.58
